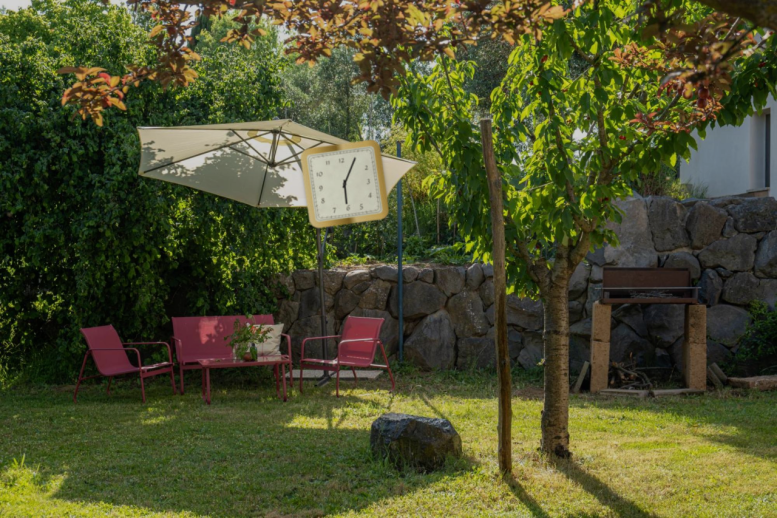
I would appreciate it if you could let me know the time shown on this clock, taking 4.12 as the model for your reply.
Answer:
6.05
